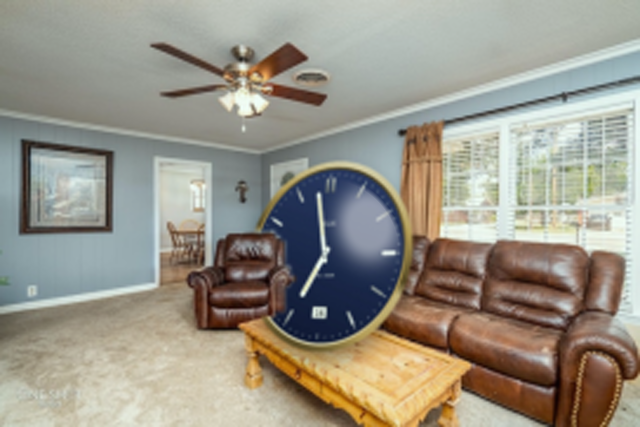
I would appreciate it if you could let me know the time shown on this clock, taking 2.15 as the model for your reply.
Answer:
6.58
